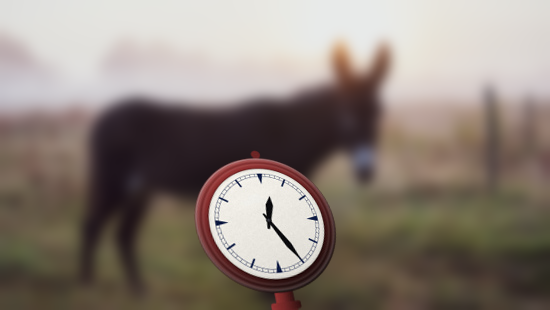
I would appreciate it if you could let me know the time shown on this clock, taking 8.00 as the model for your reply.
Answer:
12.25
